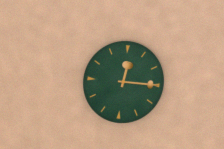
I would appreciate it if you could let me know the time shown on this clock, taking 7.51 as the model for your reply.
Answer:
12.15
